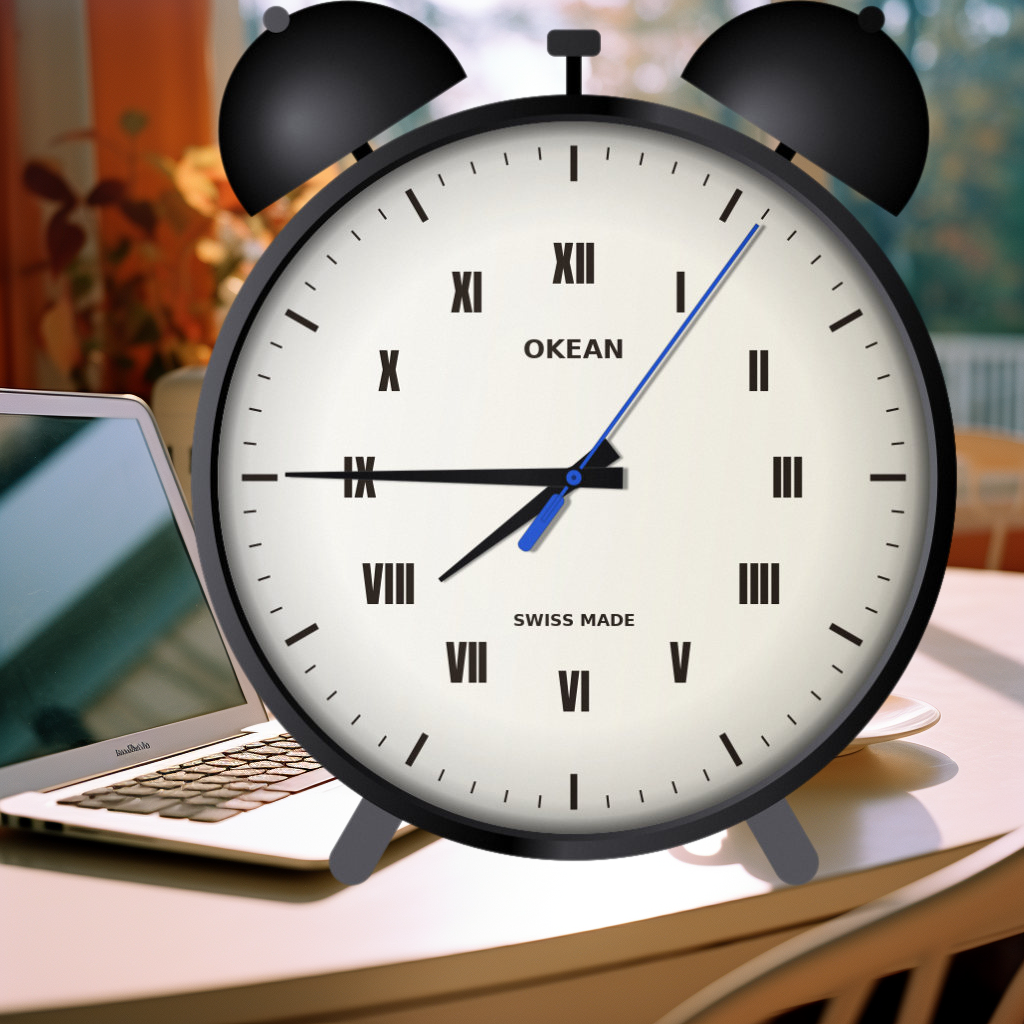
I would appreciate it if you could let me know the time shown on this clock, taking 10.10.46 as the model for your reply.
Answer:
7.45.06
